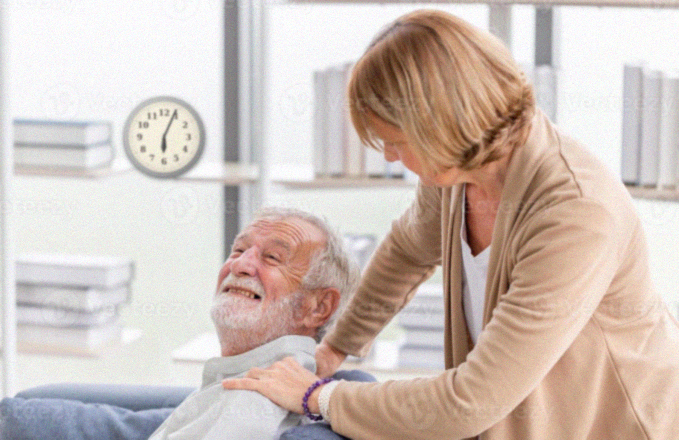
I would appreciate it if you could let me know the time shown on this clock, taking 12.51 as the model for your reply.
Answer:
6.04
